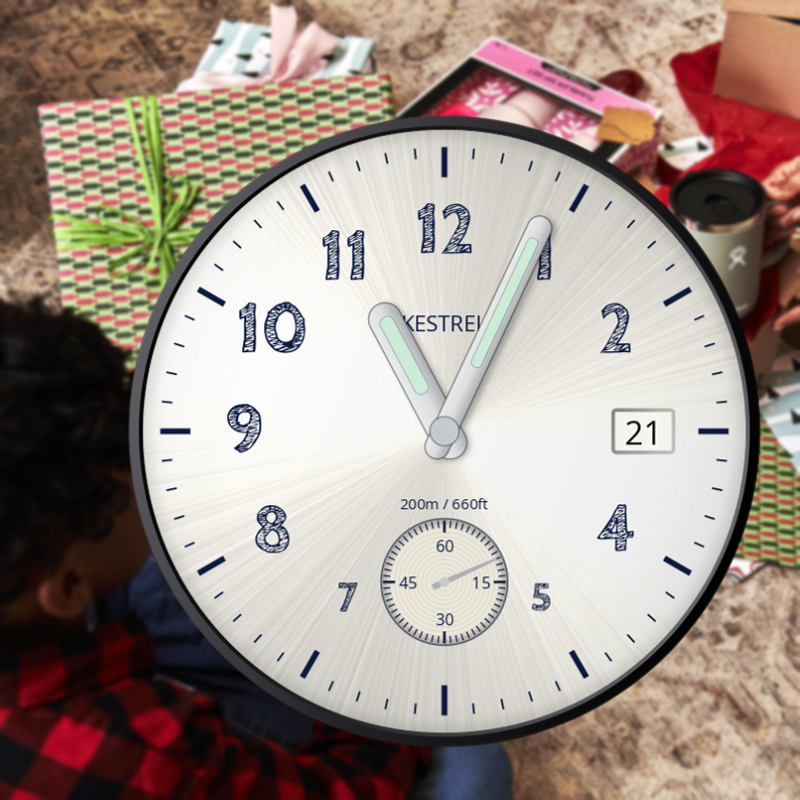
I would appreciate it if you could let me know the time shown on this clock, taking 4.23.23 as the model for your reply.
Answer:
11.04.11
